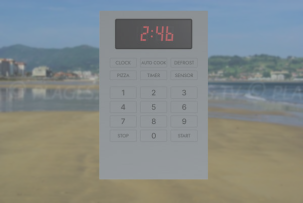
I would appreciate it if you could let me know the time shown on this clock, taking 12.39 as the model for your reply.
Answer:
2.46
